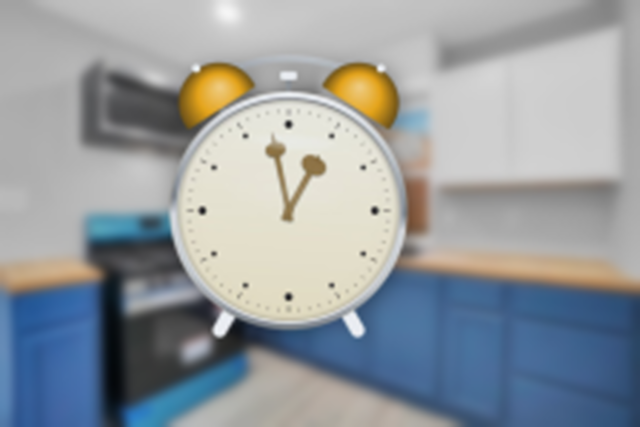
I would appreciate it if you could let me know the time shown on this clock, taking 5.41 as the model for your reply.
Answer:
12.58
